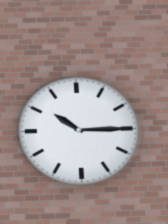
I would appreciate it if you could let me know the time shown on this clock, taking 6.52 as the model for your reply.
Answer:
10.15
